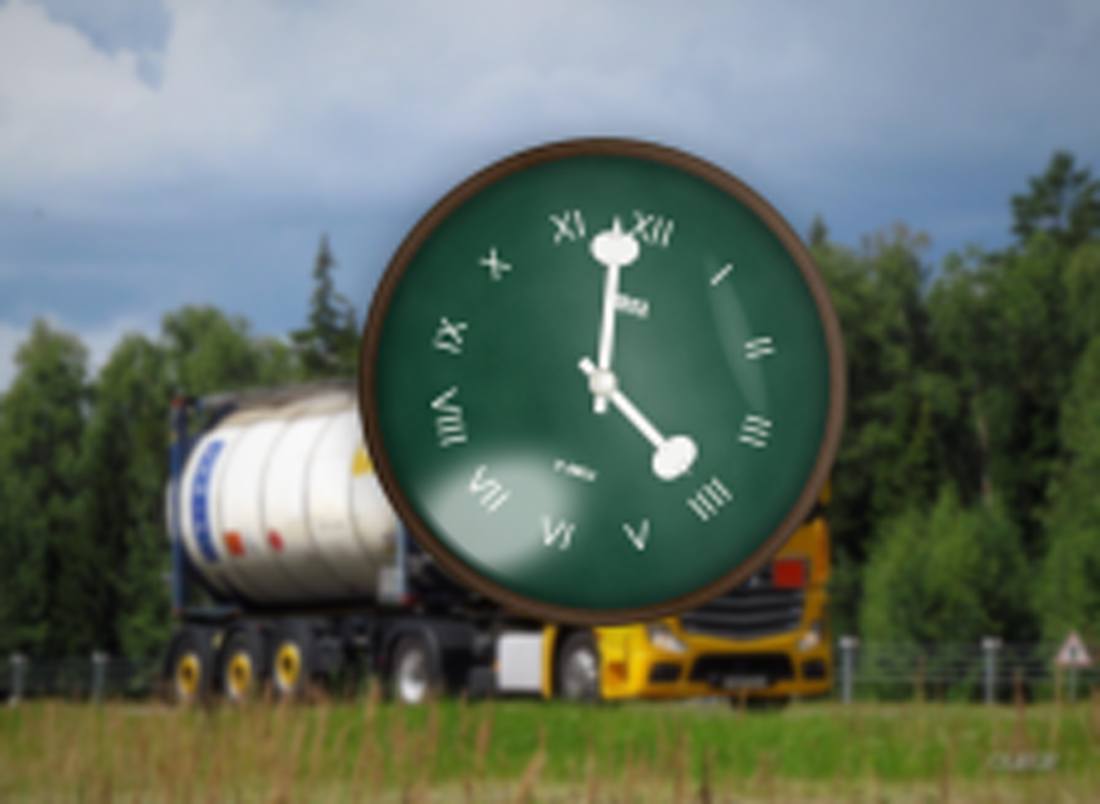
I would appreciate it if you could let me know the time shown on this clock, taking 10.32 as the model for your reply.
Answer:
3.58
